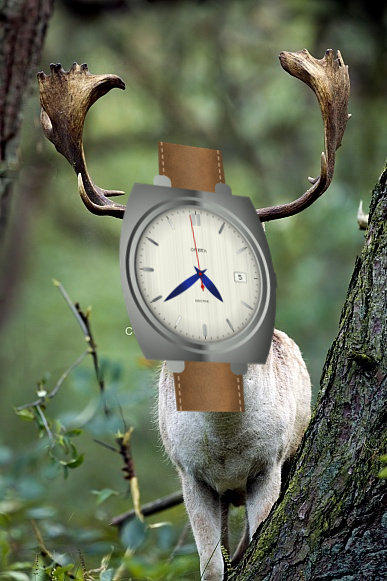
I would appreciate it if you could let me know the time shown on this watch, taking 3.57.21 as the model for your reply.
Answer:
4.38.59
